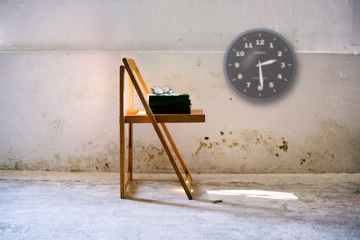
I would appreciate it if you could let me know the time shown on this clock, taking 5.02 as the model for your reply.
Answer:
2.29
